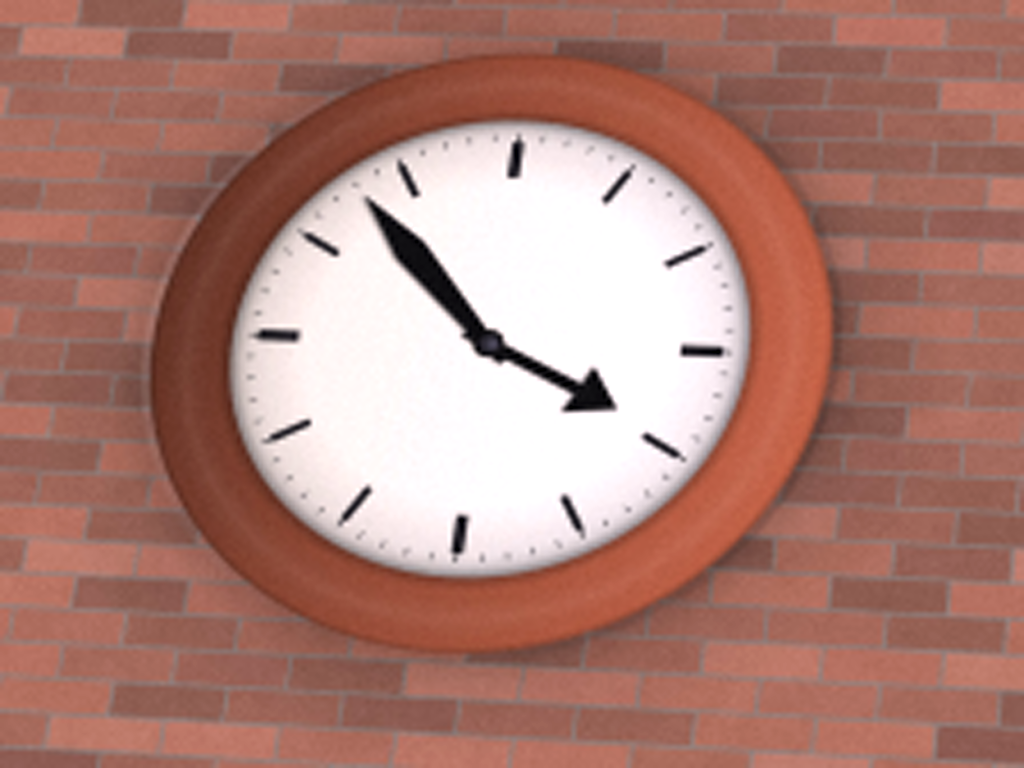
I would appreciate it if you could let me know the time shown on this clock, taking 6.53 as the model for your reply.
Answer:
3.53
